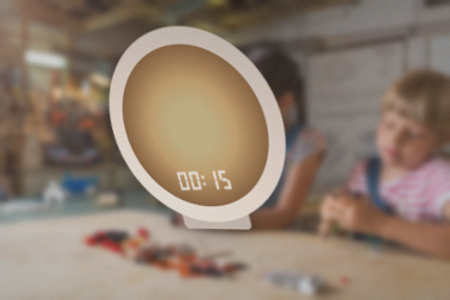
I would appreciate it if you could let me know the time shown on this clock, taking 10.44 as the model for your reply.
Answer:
0.15
